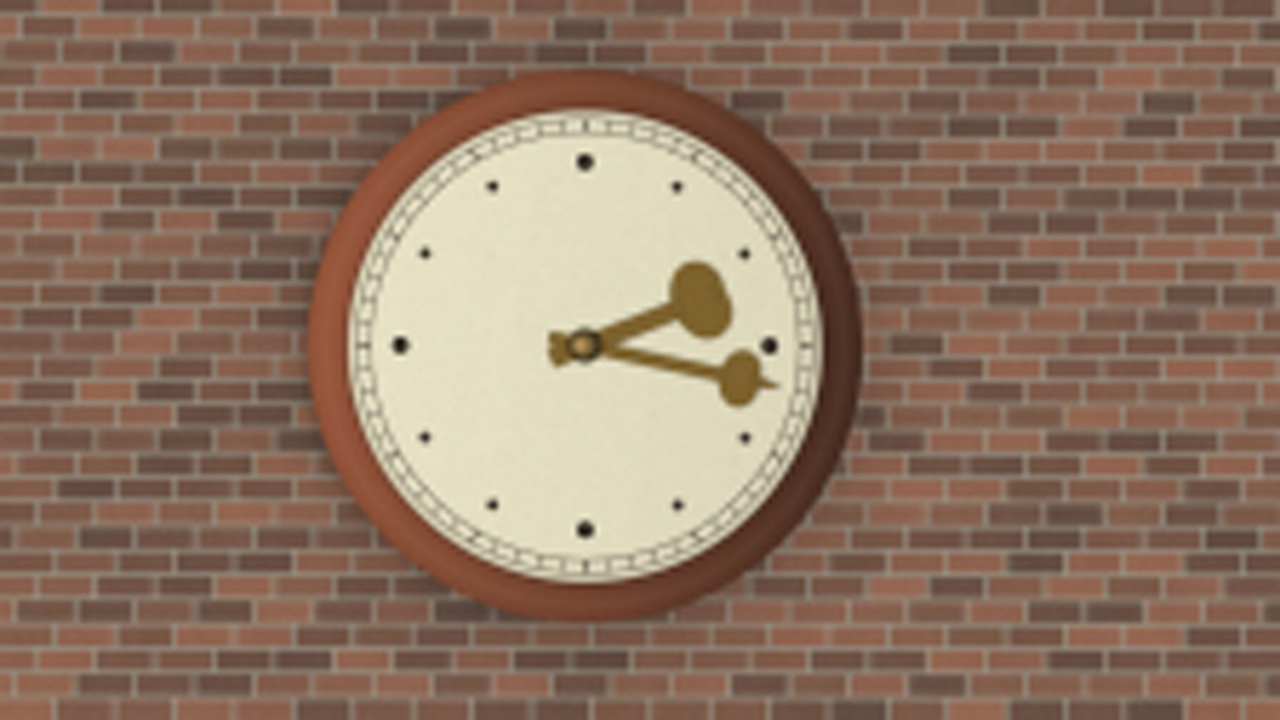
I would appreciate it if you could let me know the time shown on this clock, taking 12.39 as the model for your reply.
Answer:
2.17
